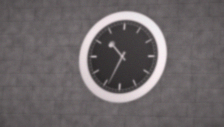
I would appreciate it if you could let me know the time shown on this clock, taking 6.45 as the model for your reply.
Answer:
10.34
